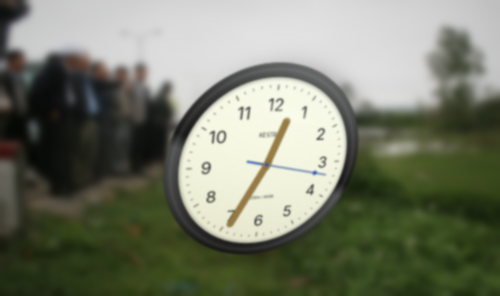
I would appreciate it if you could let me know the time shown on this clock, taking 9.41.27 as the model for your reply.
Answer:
12.34.17
